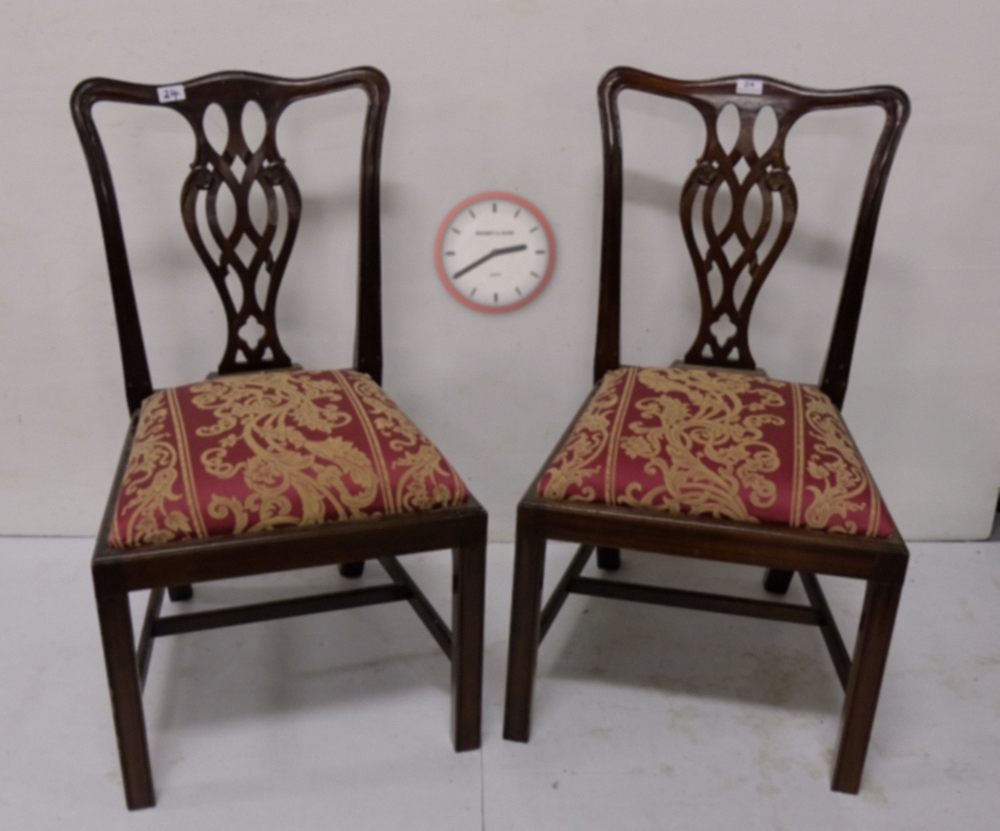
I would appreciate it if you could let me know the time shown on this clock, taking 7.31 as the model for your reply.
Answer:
2.40
